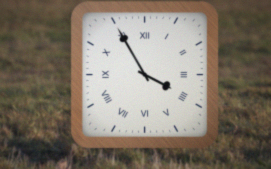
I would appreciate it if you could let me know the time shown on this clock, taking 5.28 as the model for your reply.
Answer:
3.55
